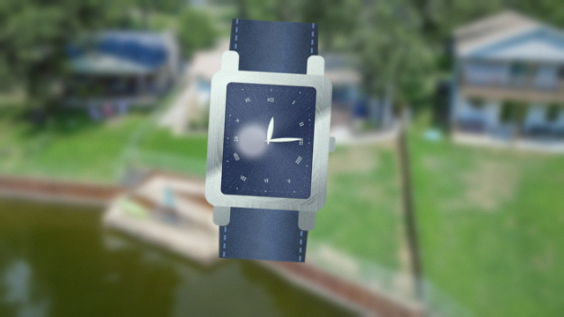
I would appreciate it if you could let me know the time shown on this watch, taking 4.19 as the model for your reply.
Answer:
12.14
